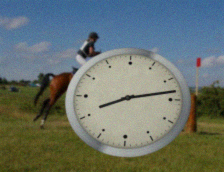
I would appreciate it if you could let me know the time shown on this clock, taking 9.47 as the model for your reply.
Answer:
8.13
